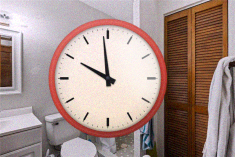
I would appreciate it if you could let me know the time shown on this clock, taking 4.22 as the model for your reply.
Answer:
9.59
